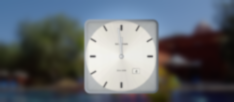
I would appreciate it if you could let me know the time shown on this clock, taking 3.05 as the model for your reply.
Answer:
11.59
